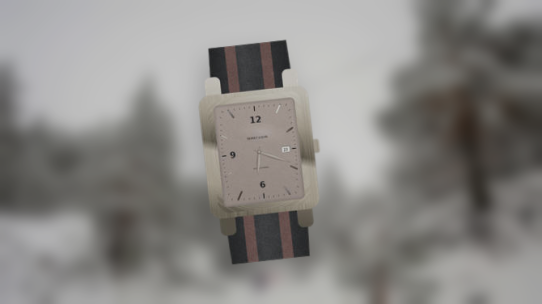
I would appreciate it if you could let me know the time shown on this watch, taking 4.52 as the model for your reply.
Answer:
6.19
